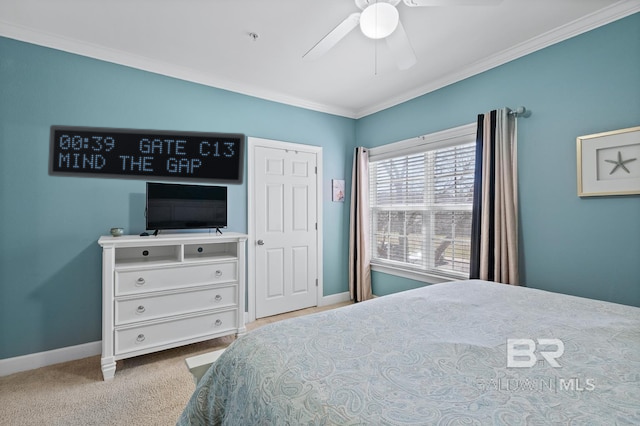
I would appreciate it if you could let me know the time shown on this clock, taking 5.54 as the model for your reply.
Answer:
0.39
